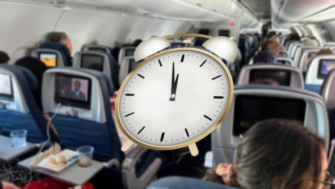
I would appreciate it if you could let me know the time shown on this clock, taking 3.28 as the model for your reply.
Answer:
11.58
